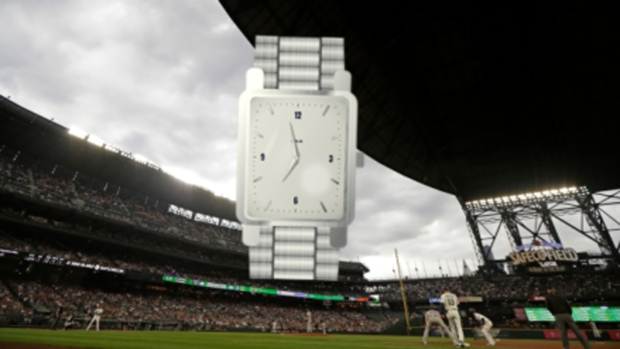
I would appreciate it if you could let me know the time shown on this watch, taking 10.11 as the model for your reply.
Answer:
6.58
